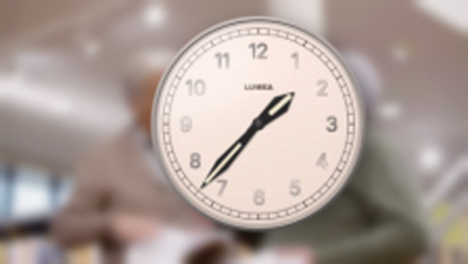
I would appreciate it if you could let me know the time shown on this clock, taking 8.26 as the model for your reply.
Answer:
1.37
